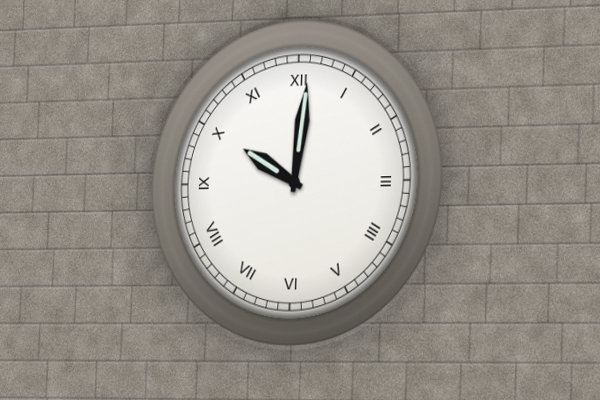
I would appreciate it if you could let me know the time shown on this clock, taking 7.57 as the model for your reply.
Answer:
10.01
